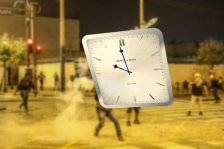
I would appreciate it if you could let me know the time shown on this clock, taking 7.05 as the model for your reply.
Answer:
9.59
